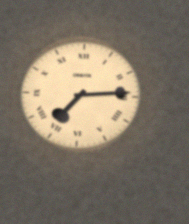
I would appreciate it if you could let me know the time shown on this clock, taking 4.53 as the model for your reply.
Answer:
7.14
